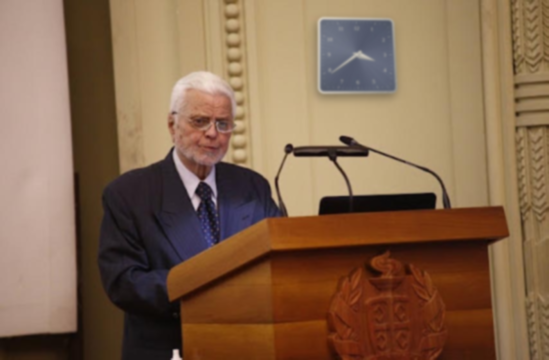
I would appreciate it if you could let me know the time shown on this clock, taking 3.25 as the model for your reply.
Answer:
3.39
